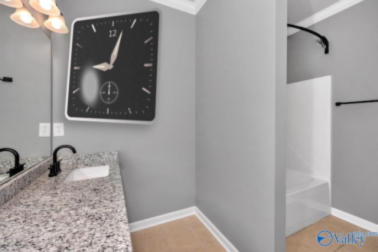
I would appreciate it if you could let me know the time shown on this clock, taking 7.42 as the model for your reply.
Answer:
9.03
